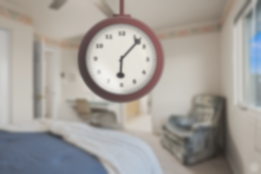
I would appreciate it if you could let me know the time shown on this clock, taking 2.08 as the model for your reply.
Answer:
6.07
